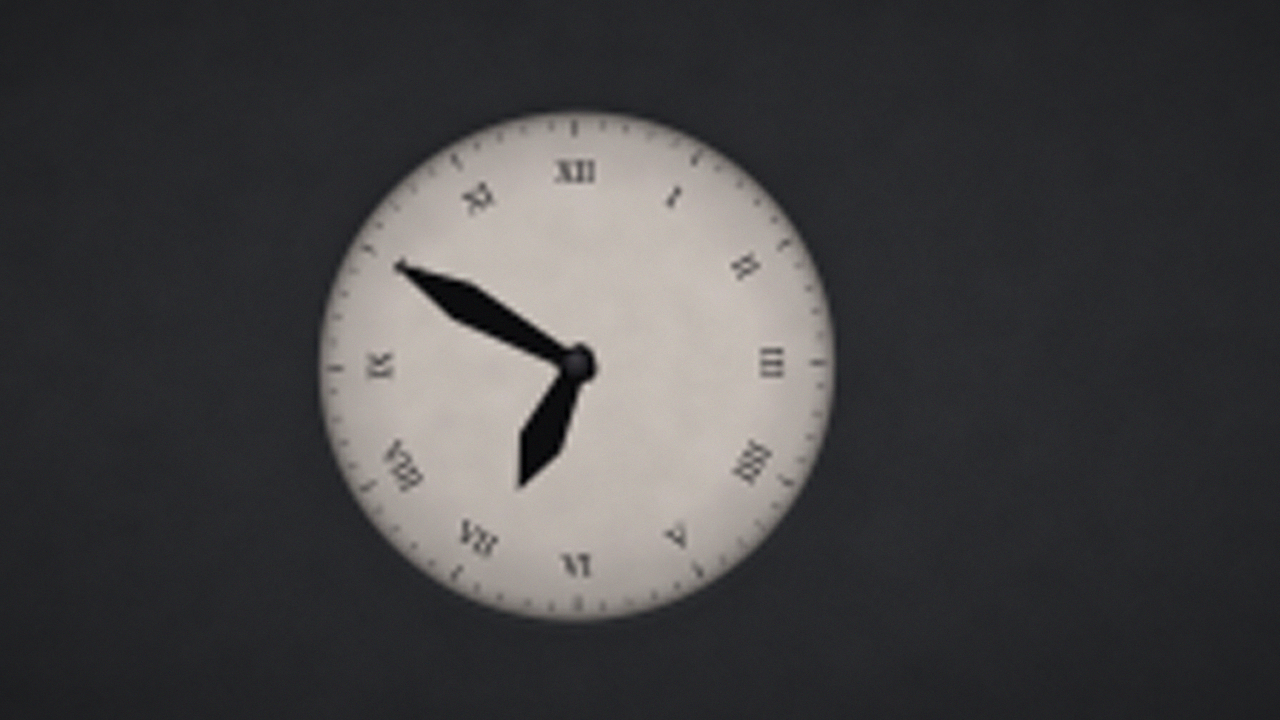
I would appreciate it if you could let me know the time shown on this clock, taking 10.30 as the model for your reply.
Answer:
6.50
